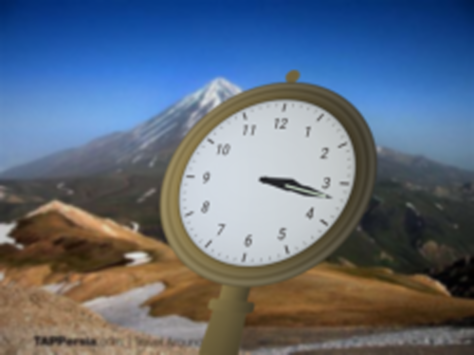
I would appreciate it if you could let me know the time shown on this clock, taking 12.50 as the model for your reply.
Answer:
3.17
